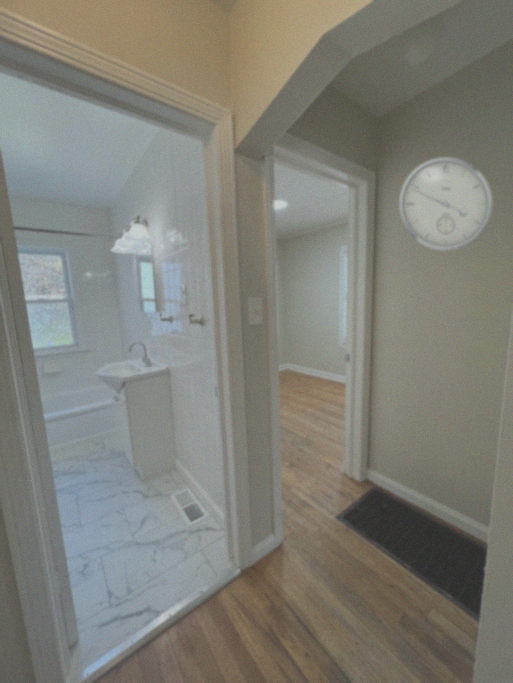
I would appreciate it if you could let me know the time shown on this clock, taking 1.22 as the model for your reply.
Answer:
3.49
